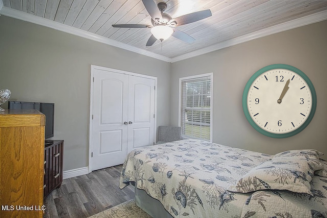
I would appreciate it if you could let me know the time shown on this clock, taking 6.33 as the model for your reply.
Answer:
1.04
